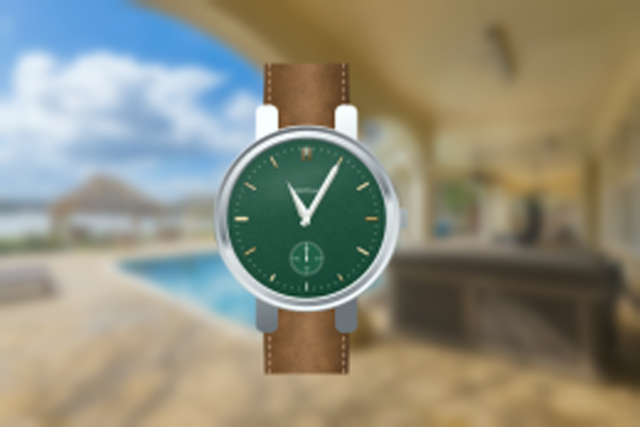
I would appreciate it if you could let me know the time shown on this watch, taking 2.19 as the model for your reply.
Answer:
11.05
